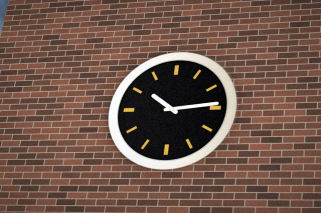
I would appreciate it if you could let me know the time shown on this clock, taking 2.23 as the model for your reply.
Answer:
10.14
